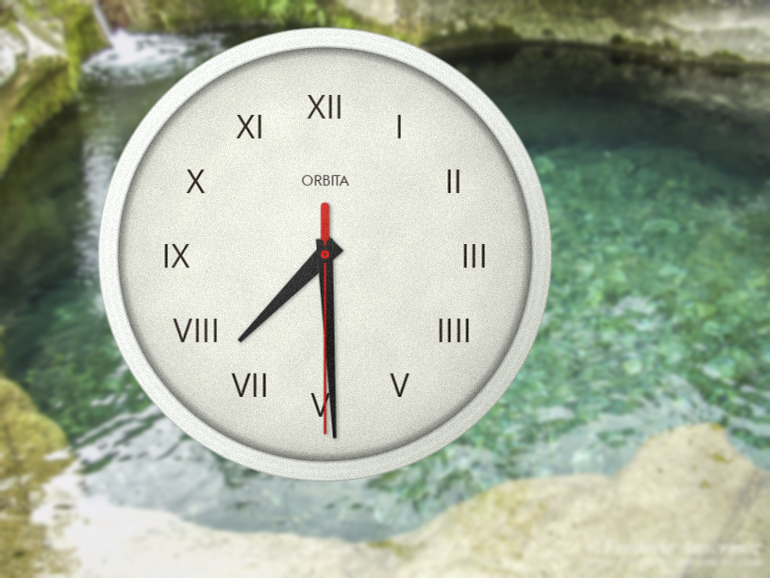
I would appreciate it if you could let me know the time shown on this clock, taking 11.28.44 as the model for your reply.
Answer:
7.29.30
